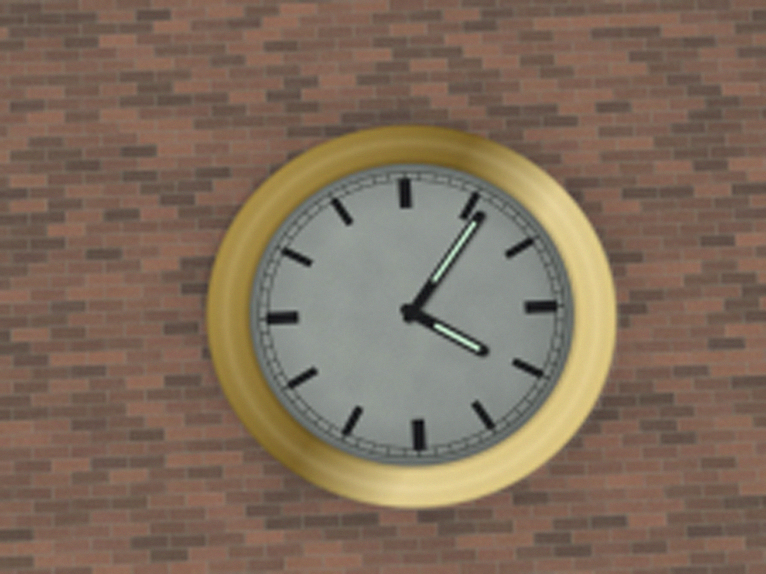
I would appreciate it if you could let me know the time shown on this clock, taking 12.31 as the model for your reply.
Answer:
4.06
